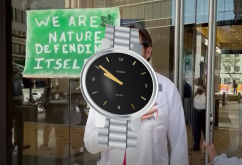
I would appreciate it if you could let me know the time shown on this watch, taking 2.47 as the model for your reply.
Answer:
9.51
